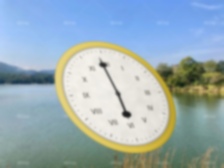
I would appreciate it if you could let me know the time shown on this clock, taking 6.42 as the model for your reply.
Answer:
5.59
